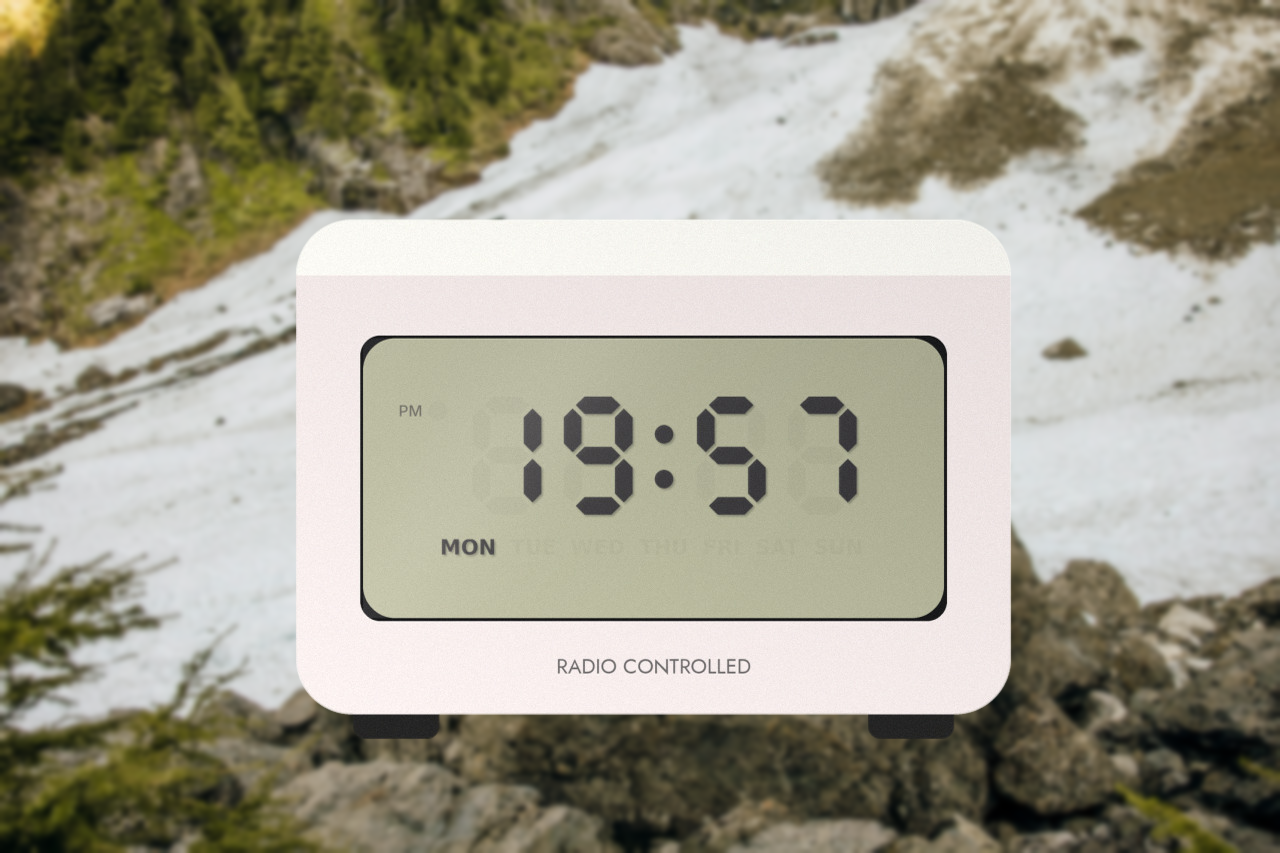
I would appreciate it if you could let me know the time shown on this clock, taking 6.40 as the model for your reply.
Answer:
19.57
